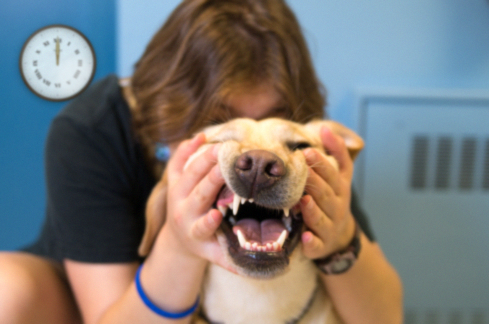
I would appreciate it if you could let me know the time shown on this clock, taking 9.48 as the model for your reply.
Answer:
12.00
